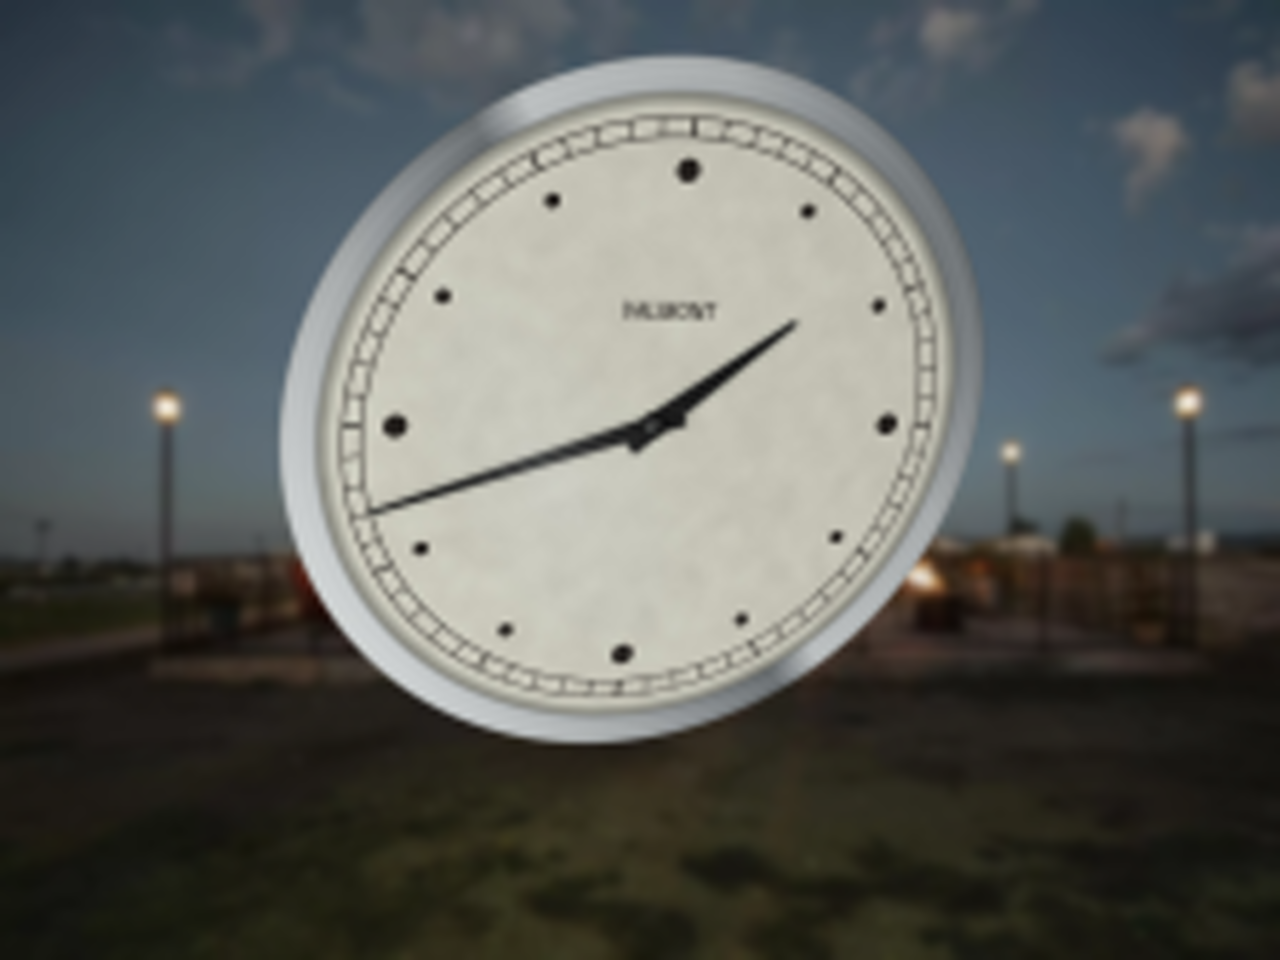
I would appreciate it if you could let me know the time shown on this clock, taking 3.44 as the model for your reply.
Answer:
1.42
